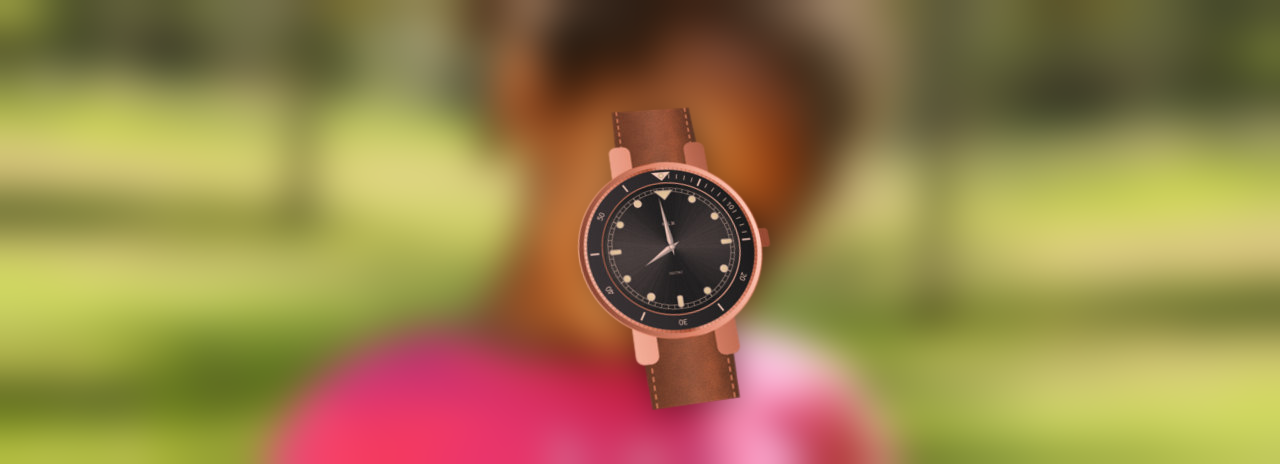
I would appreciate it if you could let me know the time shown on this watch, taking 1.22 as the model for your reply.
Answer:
7.59
